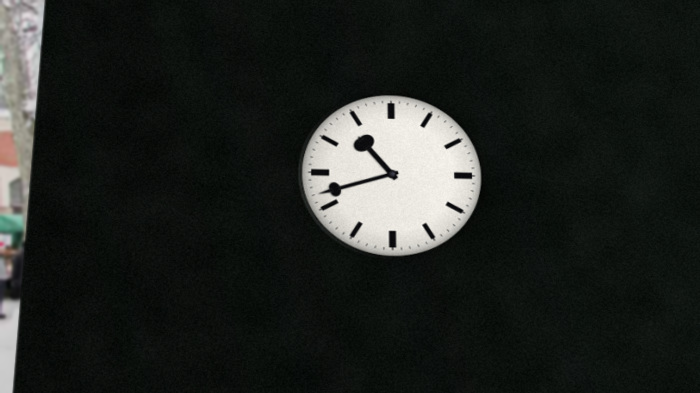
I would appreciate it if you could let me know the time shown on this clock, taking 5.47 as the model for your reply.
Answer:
10.42
